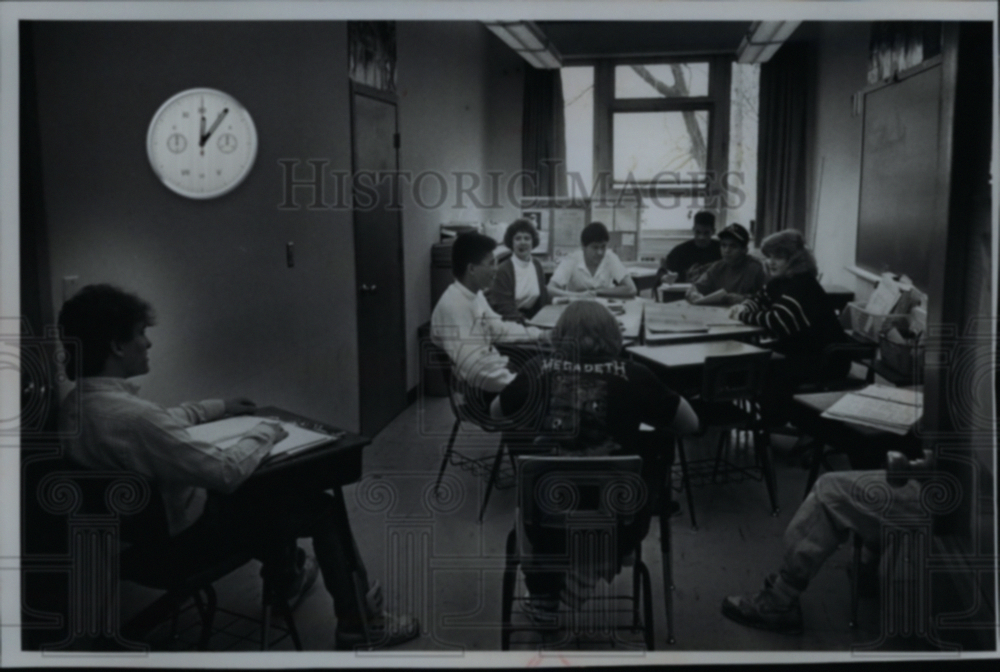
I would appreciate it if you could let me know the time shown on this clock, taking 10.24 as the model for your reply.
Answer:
12.06
